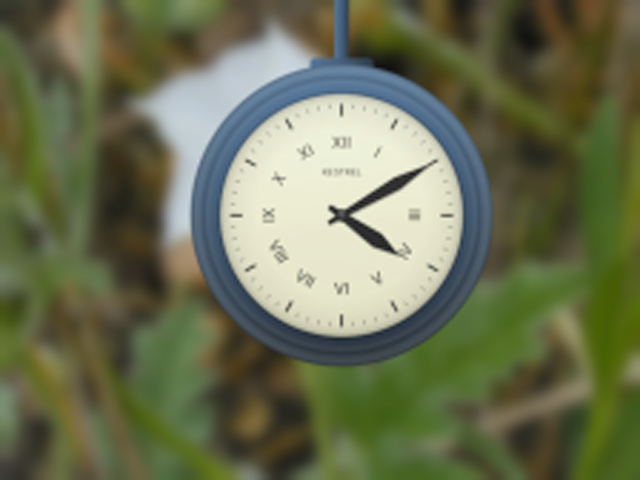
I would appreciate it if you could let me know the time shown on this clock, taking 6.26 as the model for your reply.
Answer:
4.10
